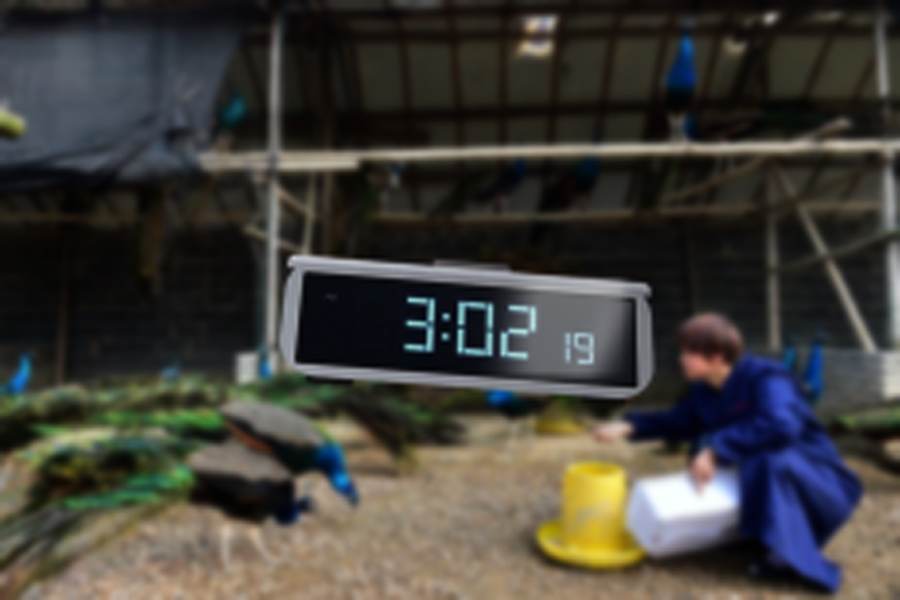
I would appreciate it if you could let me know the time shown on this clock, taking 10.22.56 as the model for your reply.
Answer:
3.02.19
